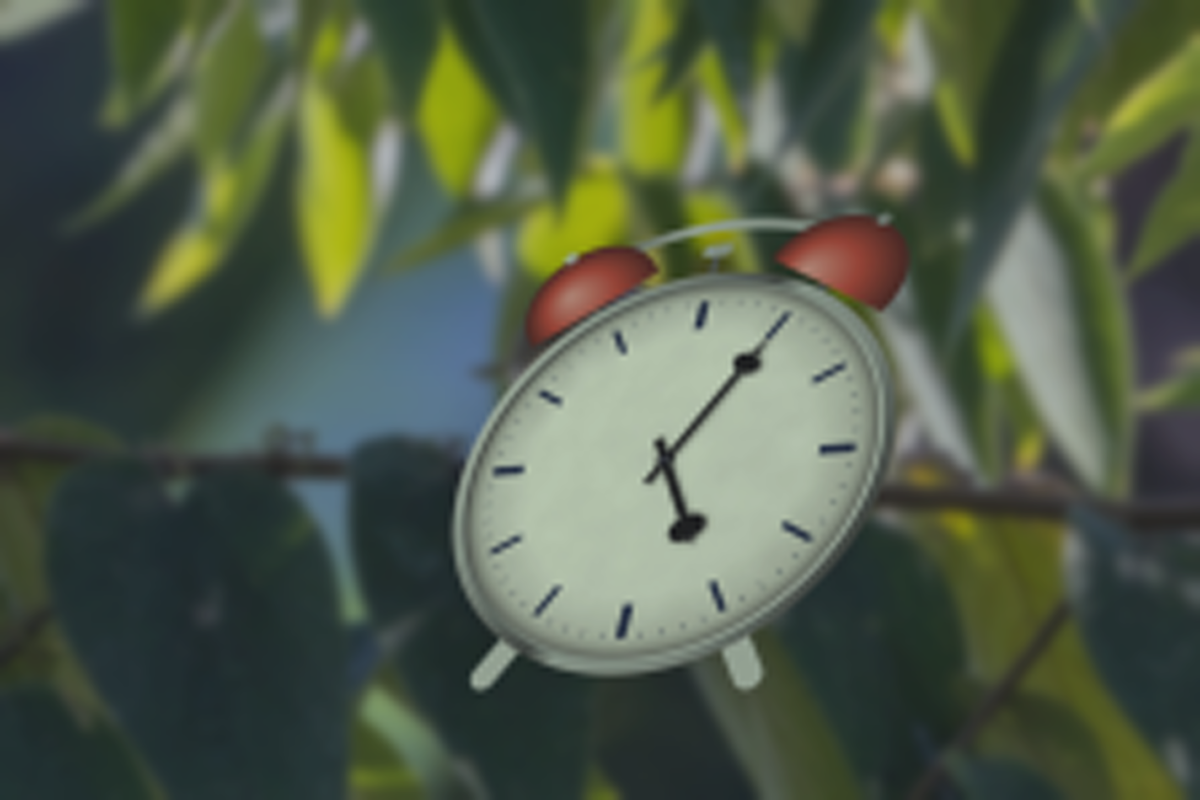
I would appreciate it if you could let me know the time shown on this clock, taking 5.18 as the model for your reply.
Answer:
5.05
